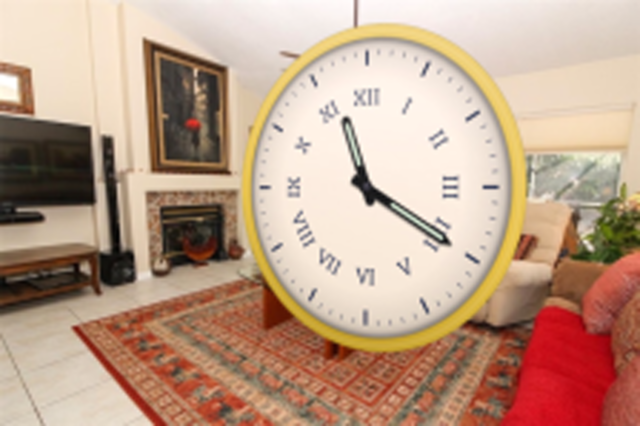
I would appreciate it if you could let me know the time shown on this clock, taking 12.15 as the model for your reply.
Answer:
11.20
